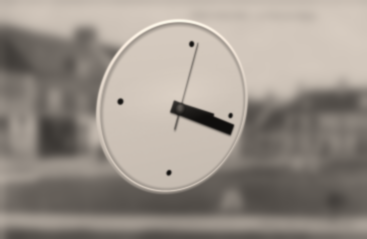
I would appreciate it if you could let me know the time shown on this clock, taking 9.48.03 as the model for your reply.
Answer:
3.17.01
